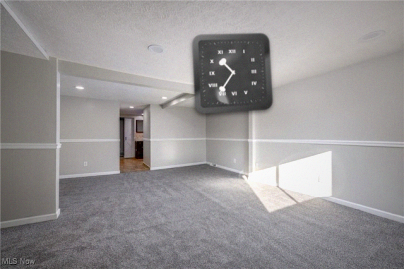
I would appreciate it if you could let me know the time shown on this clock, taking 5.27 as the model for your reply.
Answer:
10.36
